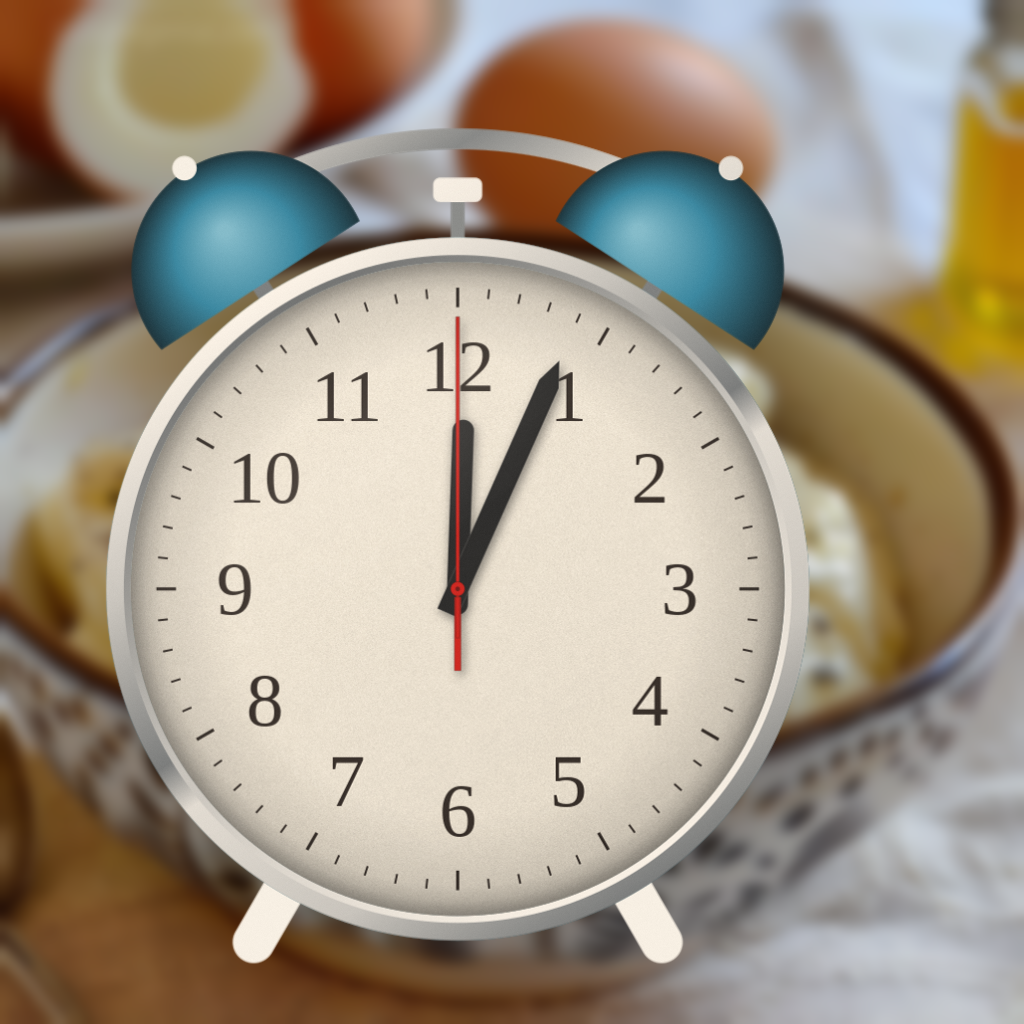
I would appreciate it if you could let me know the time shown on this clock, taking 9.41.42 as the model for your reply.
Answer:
12.04.00
